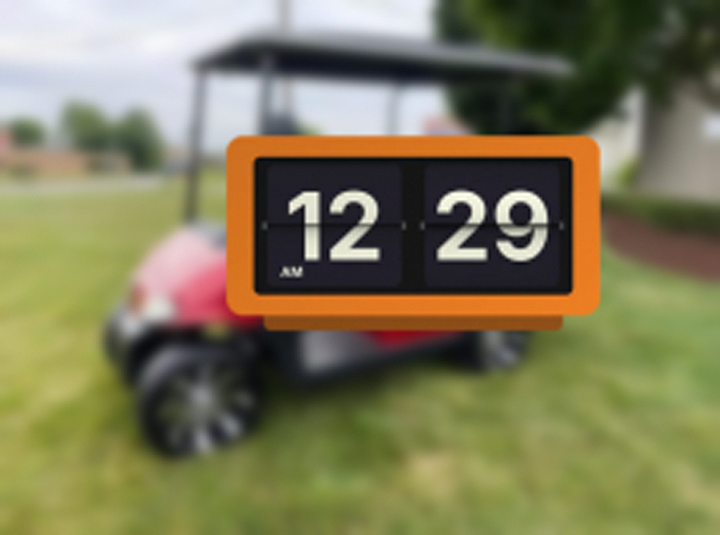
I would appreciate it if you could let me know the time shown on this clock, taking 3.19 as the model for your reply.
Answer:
12.29
